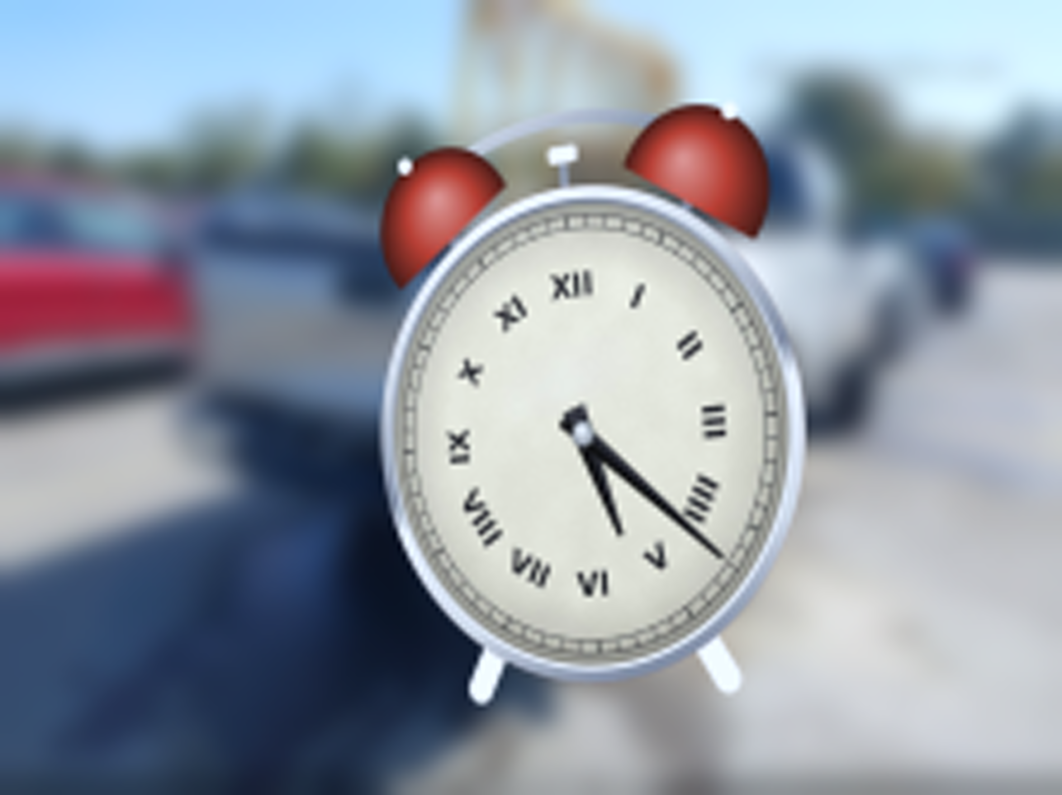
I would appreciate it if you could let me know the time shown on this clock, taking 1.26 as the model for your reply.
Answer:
5.22
